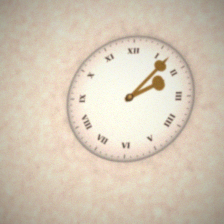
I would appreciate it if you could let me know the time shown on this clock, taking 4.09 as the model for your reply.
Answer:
2.07
